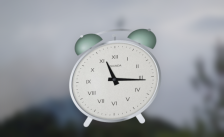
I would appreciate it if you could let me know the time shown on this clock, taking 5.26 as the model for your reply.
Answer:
11.16
